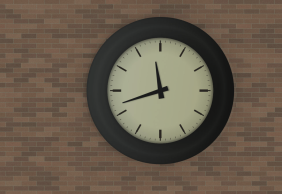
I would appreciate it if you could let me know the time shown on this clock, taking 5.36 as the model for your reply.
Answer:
11.42
